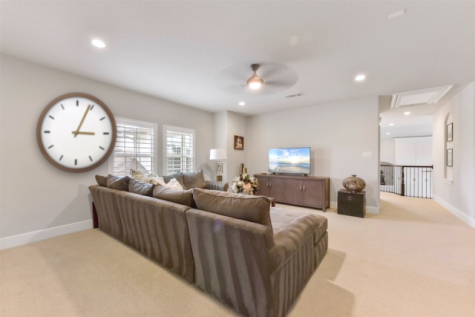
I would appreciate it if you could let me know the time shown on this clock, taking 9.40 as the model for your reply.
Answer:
3.04
